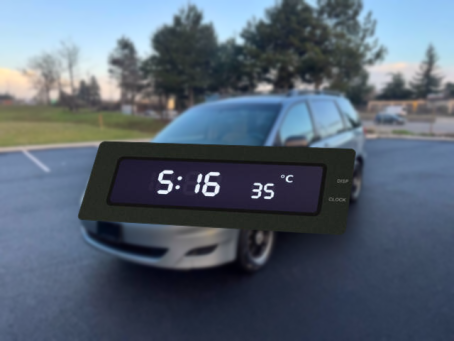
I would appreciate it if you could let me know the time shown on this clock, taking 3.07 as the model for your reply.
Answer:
5.16
